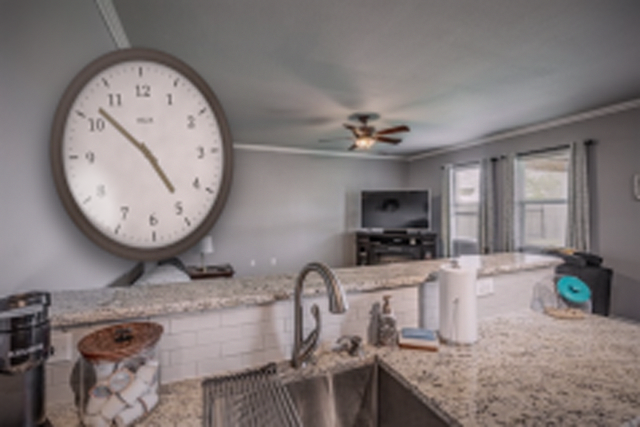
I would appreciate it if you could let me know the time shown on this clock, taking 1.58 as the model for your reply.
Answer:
4.52
